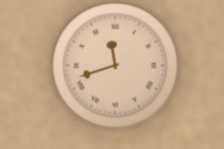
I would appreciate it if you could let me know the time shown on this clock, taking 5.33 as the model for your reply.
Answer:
11.42
